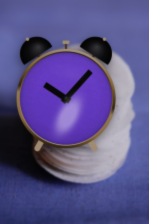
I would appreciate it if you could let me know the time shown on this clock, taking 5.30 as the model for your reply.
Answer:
10.07
